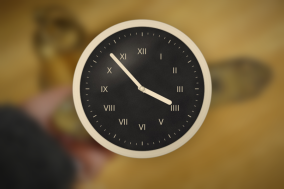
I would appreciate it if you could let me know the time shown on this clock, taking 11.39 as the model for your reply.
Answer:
3.53
